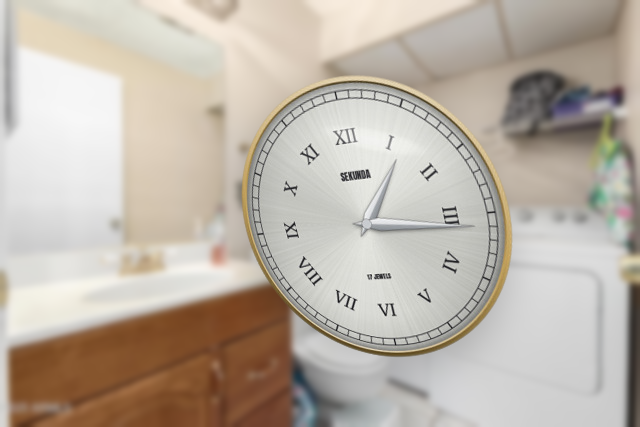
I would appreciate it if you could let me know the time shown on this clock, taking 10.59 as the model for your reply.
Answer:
1.16
